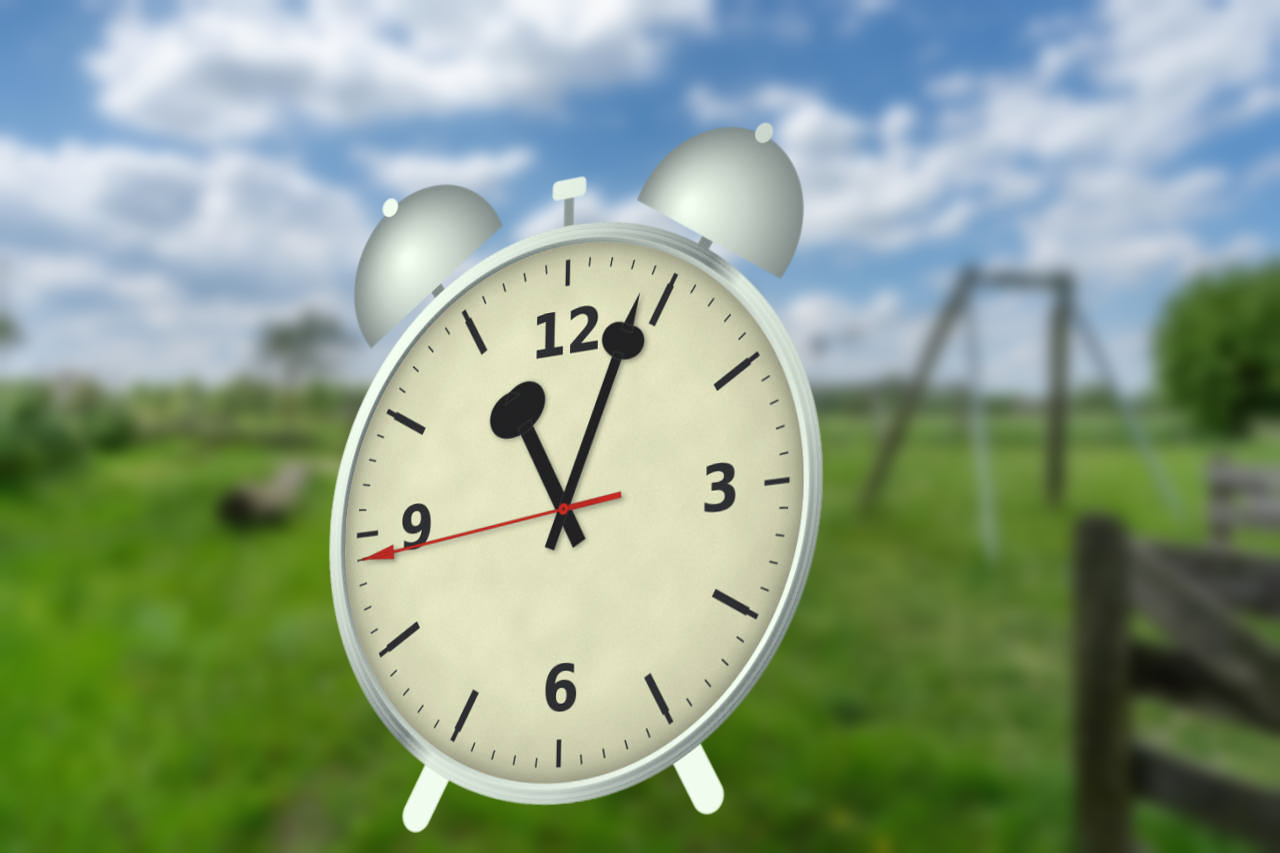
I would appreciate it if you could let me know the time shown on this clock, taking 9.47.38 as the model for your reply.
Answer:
11.03.44
